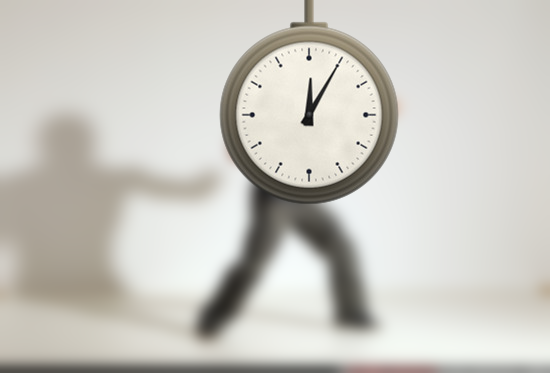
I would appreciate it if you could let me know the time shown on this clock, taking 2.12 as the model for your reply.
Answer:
12.05
